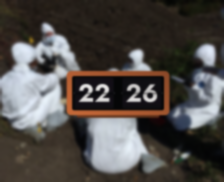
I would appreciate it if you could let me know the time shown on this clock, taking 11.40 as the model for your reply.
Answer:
22.26
